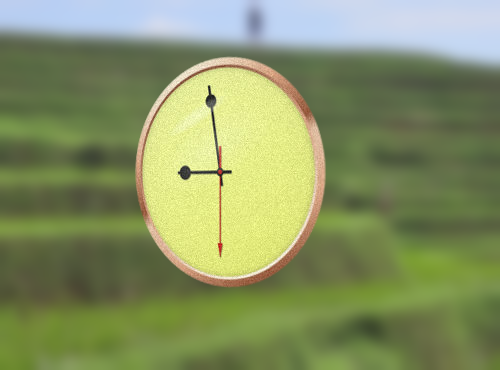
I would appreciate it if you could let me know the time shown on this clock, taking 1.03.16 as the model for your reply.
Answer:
8.58.30
